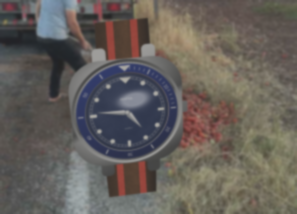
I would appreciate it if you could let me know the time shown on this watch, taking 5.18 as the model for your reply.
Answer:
4.46
